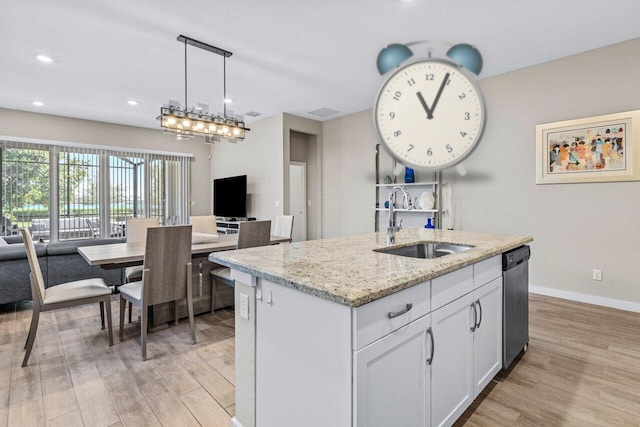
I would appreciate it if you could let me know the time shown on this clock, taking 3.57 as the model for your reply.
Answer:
11.04
